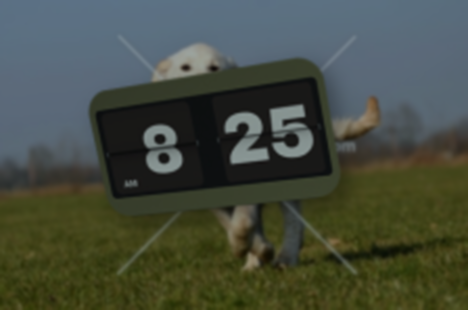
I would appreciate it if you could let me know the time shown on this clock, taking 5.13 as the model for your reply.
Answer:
8.25
